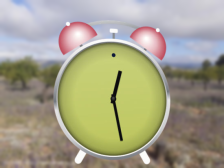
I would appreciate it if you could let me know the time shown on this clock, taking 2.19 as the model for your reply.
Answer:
12.28
